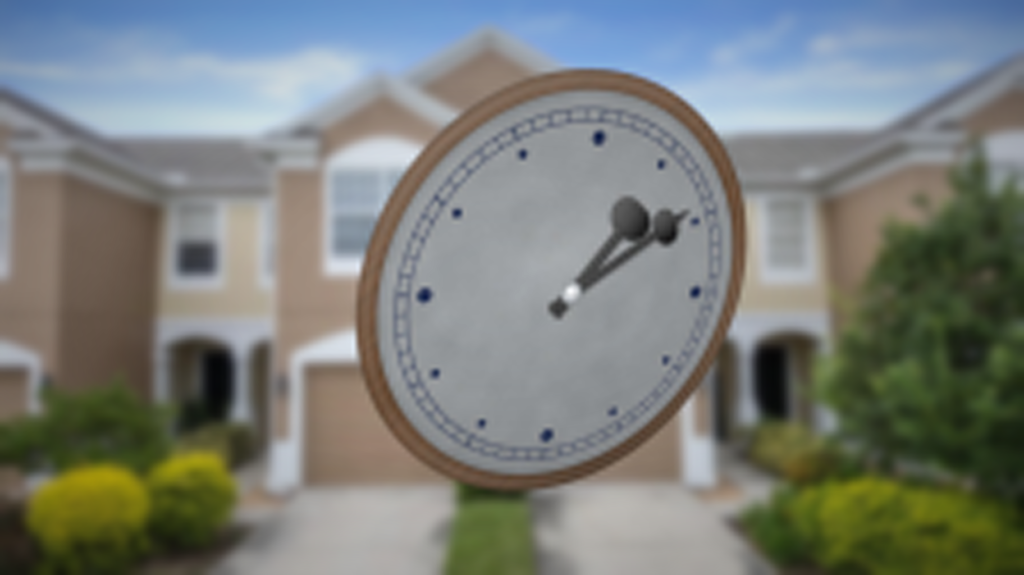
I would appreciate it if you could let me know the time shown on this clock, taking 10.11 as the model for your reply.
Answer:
1.09
